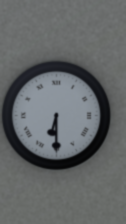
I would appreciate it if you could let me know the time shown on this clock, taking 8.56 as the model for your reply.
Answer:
6.30
